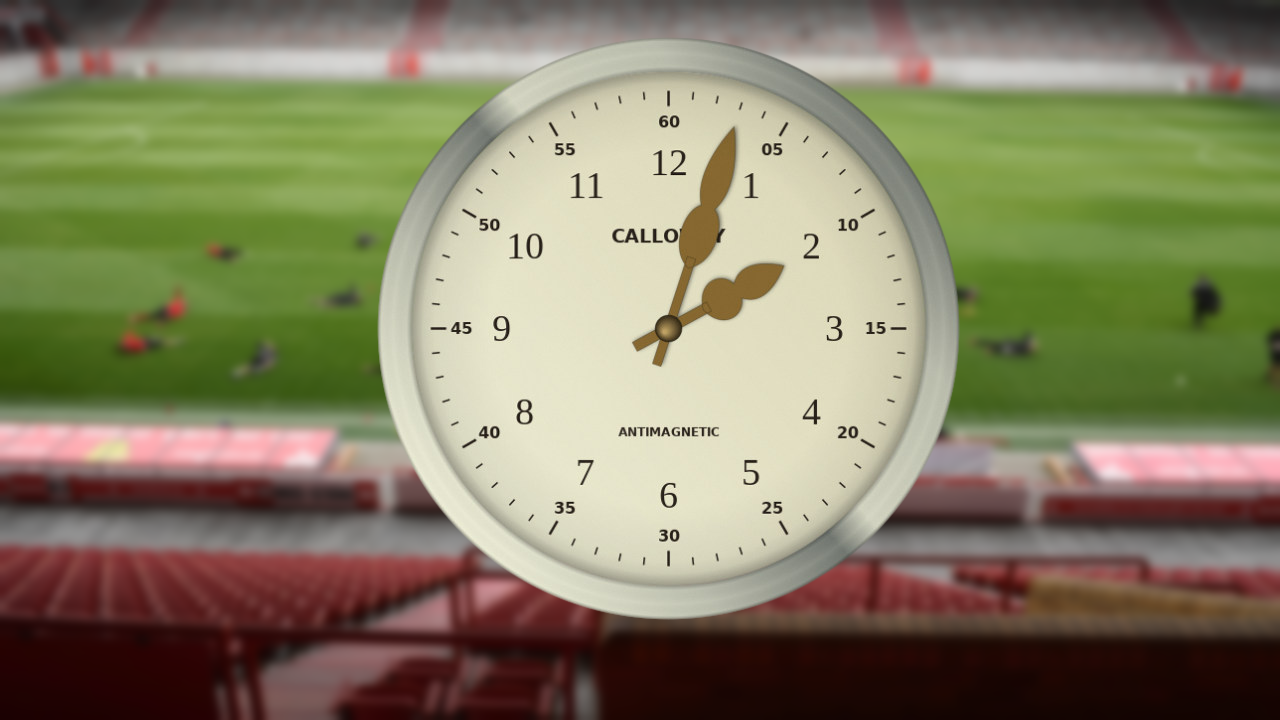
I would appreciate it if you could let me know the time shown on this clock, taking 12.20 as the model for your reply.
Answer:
2.03
